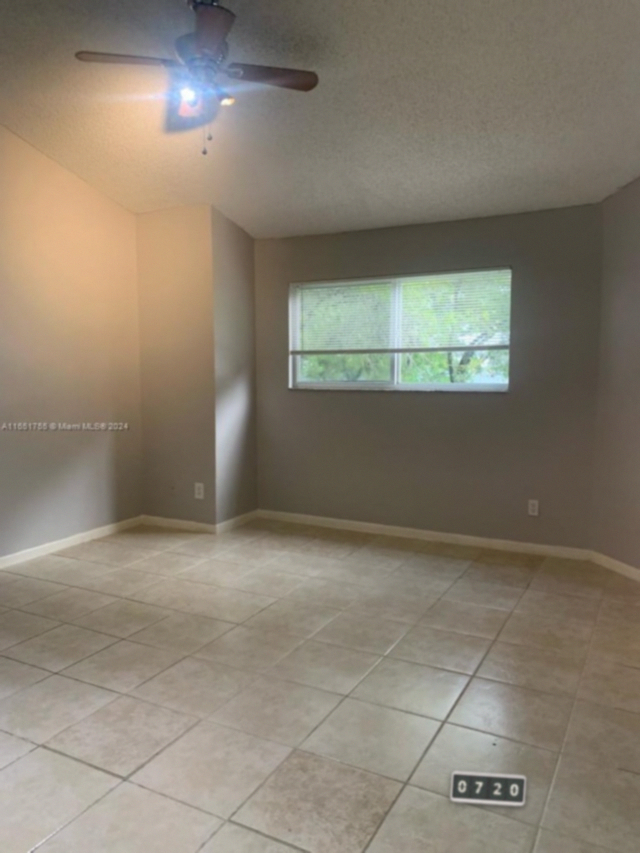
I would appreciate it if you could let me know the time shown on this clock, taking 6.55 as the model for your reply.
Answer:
7.20
